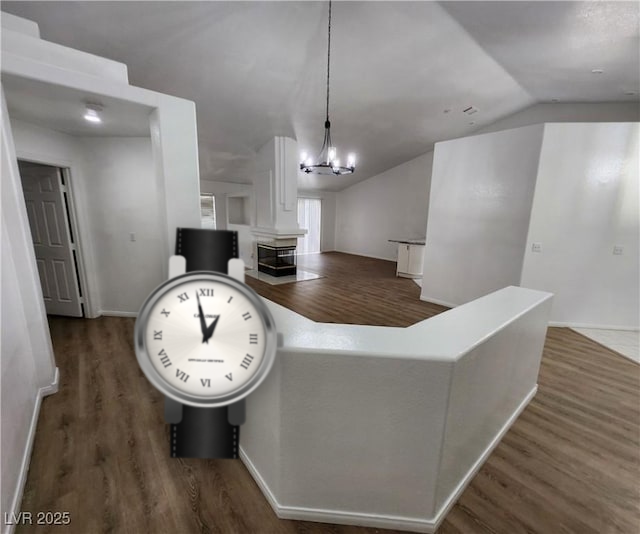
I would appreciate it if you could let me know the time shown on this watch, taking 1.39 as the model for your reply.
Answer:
12.58
